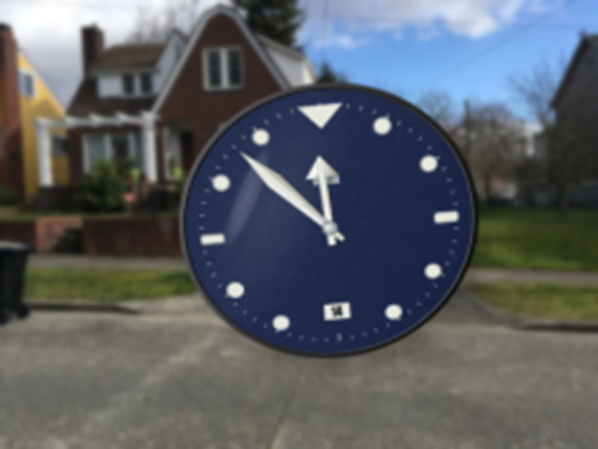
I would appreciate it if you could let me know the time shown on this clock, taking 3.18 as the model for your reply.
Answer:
11.53
